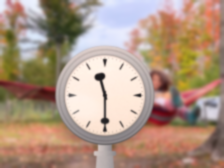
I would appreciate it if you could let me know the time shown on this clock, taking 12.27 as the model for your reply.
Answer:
11.30
